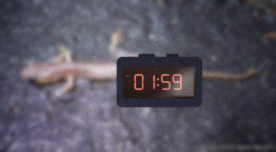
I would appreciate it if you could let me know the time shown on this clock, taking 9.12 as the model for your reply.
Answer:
1.59
